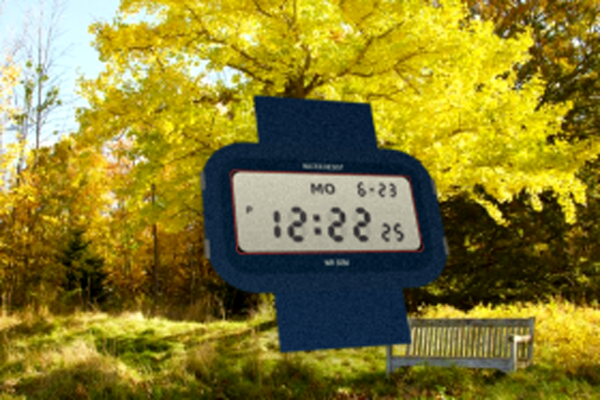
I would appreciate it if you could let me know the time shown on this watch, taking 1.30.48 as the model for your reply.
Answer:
12.22.25
